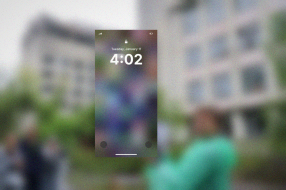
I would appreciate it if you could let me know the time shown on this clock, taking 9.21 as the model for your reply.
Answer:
4.02
